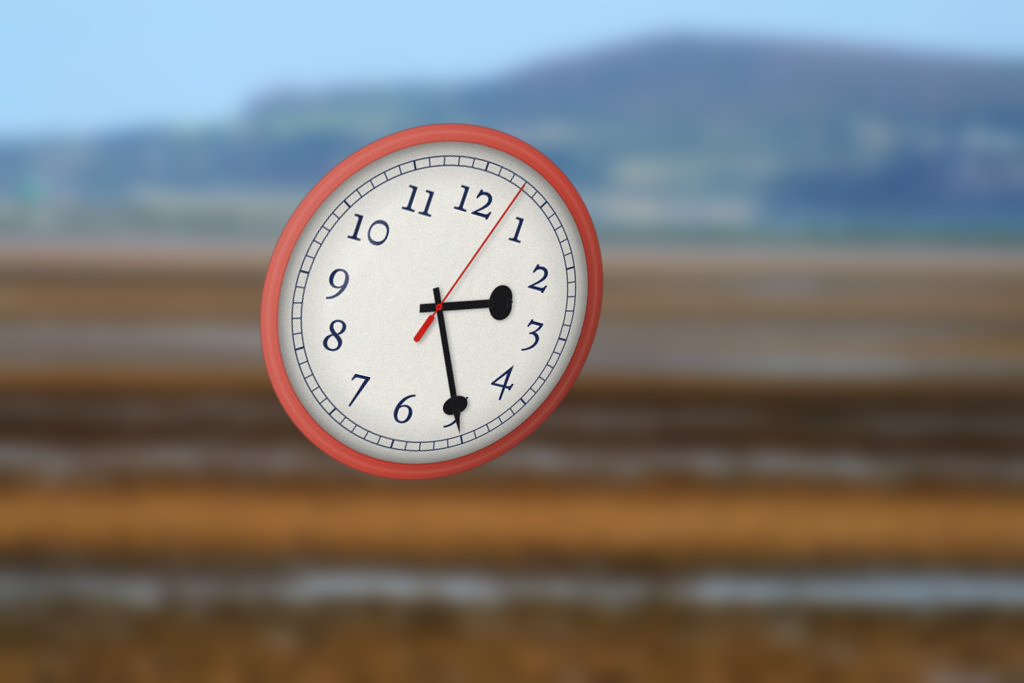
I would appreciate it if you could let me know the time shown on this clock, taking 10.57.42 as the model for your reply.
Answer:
2.25.03
